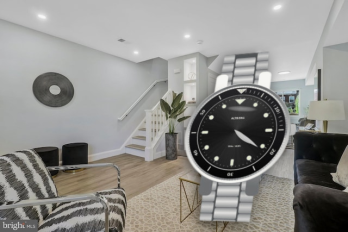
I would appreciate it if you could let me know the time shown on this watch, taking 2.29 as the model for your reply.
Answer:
4.21
